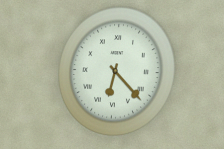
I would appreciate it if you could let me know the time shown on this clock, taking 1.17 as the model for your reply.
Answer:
6.22
